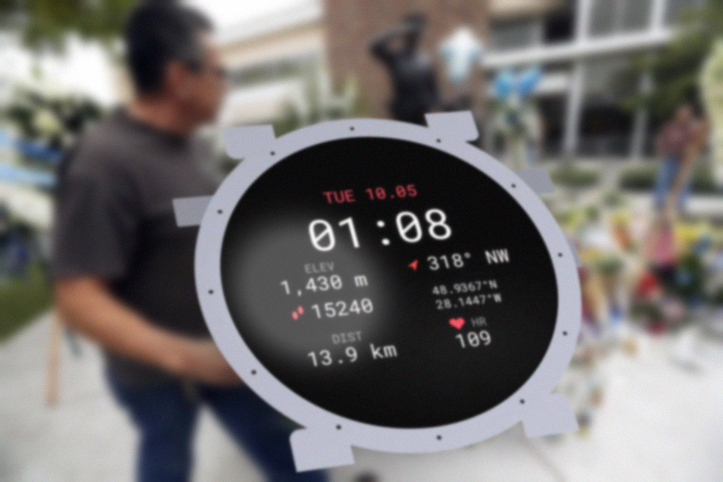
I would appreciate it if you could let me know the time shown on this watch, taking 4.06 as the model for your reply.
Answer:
1.08
